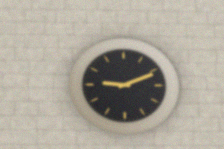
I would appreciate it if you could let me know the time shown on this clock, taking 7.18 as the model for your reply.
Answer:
9.11
